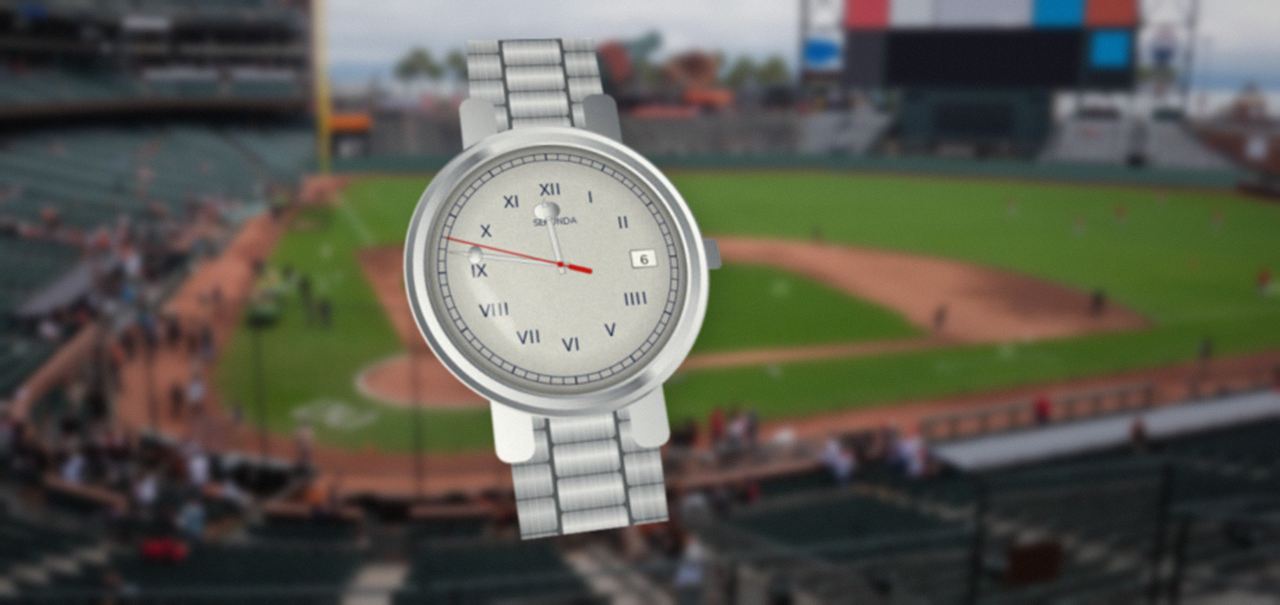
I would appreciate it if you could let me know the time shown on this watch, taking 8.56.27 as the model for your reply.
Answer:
11.46.48
